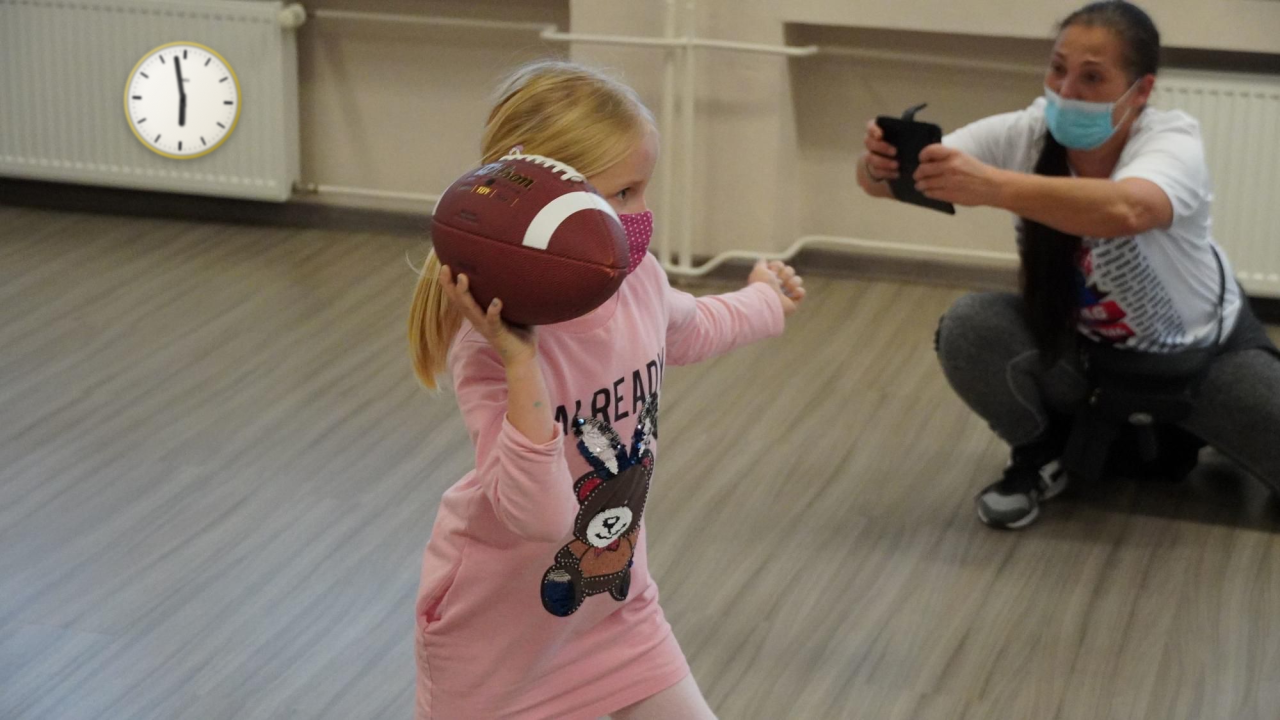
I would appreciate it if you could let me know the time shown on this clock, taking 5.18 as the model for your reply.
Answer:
5.58
